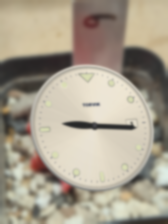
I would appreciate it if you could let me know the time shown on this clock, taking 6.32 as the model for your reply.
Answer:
9.16
